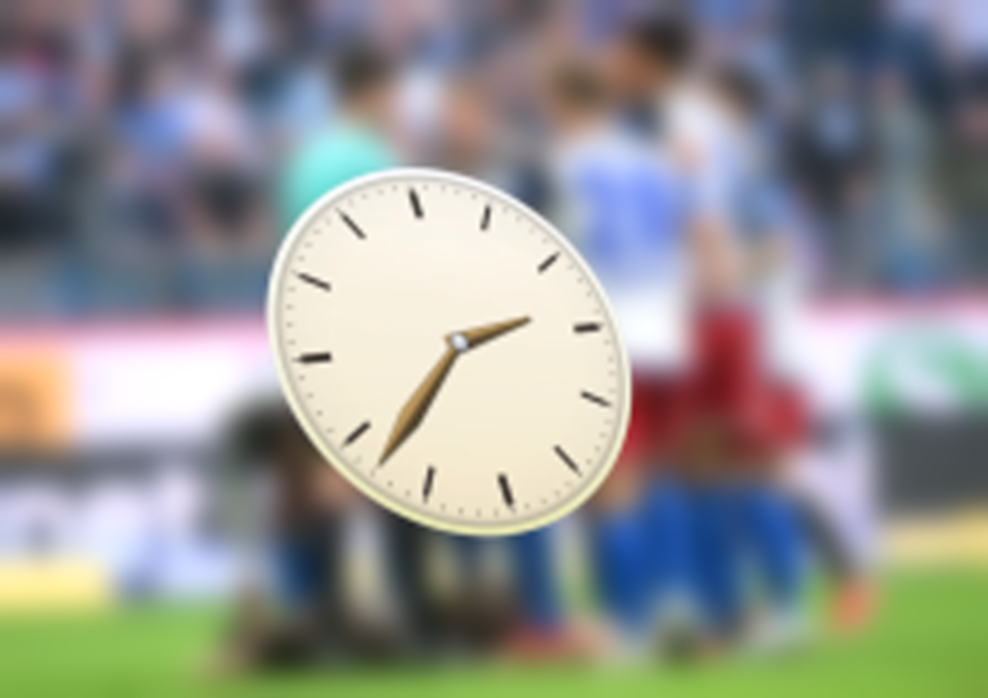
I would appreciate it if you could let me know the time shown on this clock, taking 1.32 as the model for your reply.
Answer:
2.38
